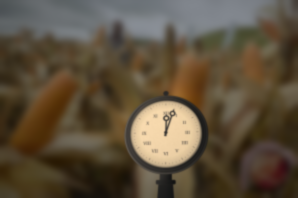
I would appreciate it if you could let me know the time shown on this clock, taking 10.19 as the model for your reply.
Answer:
12.03
